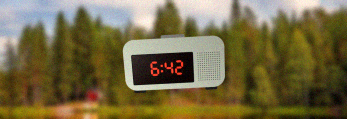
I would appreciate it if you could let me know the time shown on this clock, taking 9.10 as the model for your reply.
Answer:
6.42
